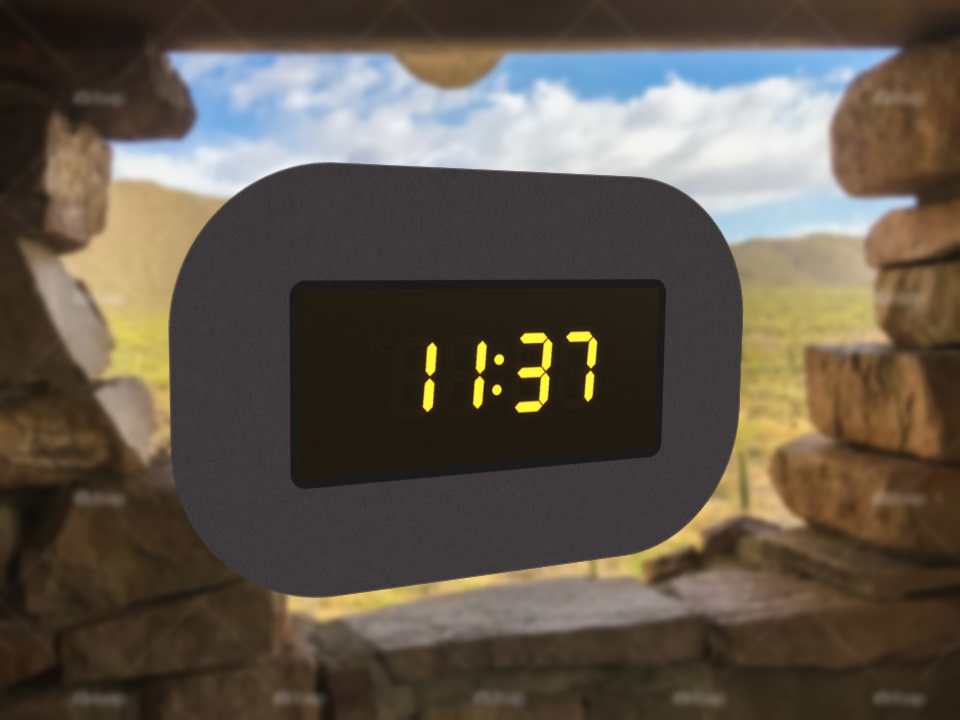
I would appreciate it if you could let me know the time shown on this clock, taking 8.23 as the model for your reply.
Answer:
11.37
